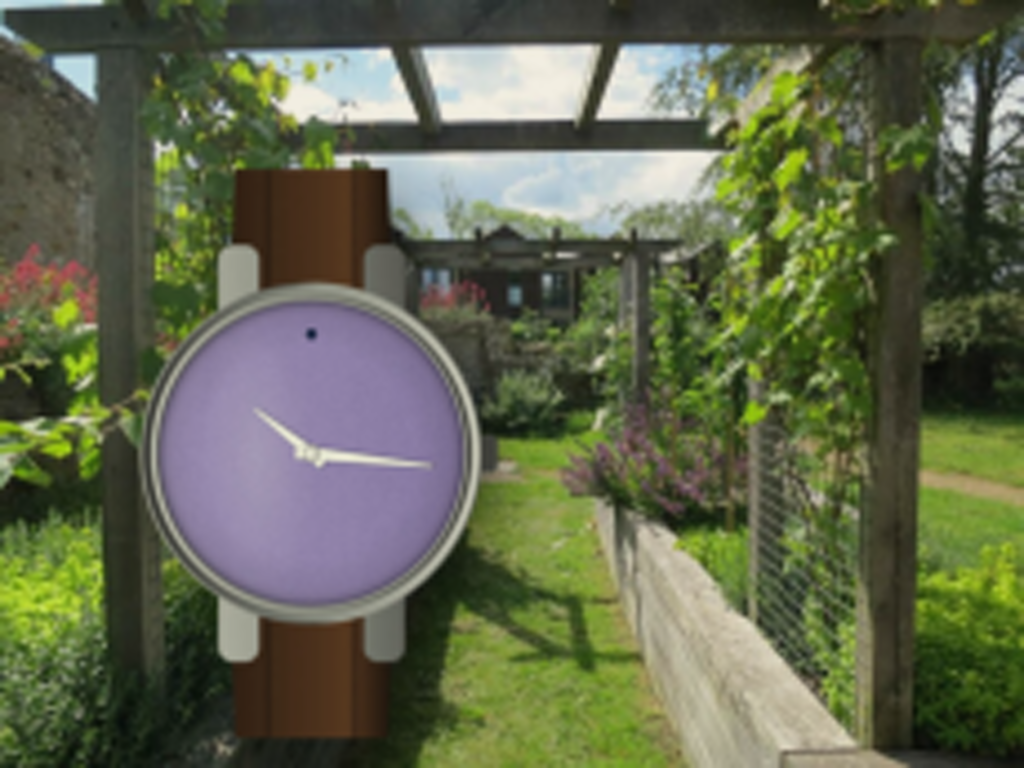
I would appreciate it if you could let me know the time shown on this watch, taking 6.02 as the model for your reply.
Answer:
10.16
